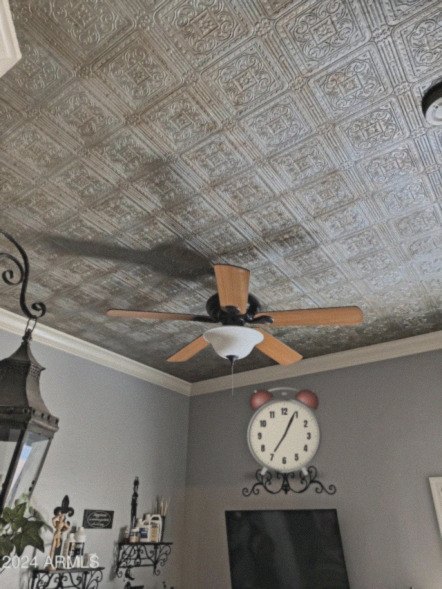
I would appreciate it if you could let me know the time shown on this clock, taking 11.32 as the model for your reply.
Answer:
7.04
